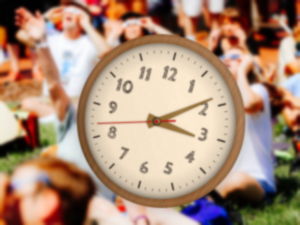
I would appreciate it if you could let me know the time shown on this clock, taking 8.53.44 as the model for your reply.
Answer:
3.08.42
